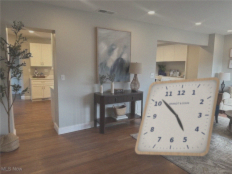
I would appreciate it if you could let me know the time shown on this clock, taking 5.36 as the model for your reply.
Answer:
4.52
